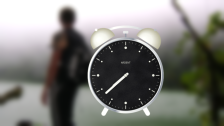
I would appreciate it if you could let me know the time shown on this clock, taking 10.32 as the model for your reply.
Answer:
7.38
